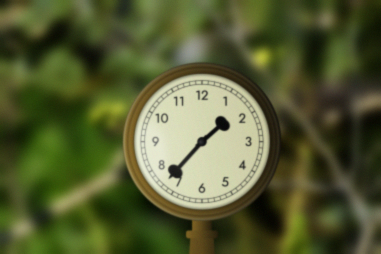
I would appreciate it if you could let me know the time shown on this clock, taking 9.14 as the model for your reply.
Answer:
1.37
